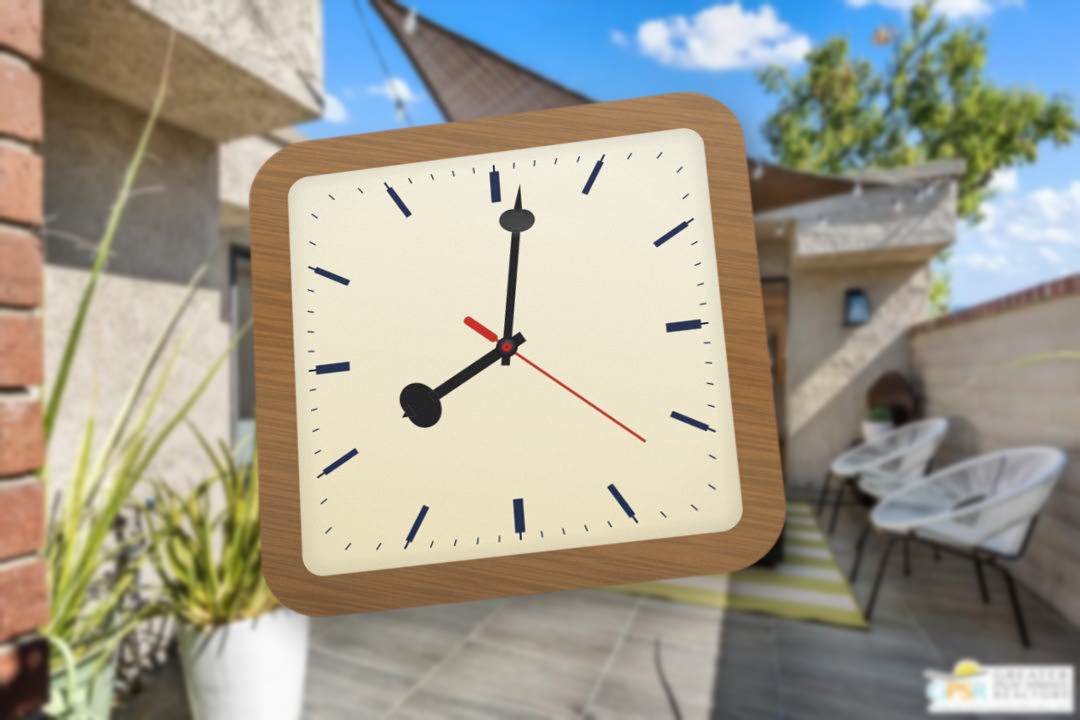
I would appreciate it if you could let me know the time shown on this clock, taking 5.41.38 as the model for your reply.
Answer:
8.01.22
